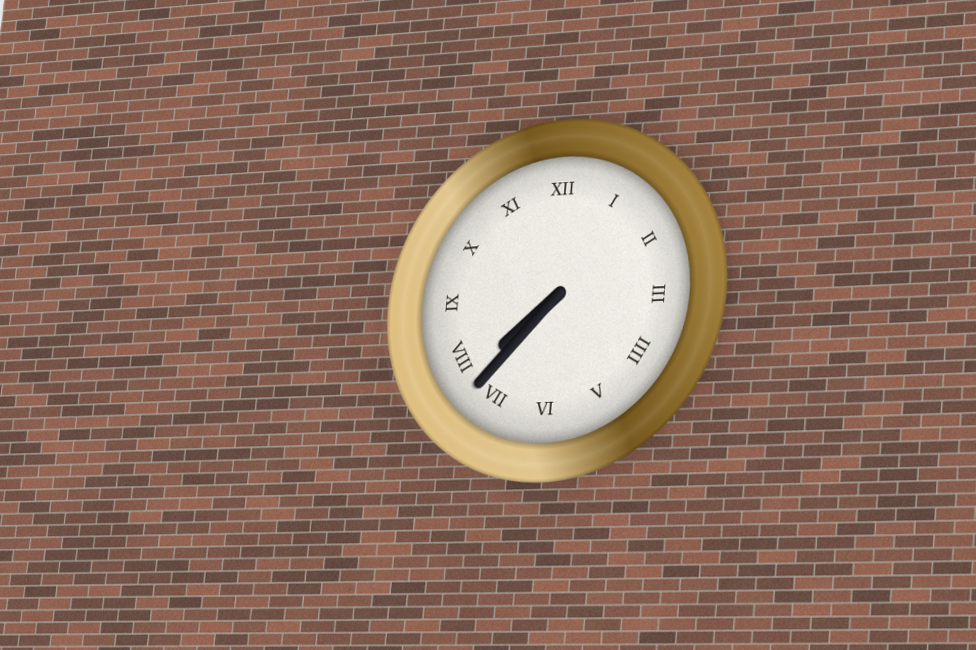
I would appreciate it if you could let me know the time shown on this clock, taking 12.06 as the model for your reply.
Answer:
7.37
